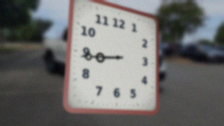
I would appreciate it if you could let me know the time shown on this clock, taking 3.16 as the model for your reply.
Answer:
8.44
